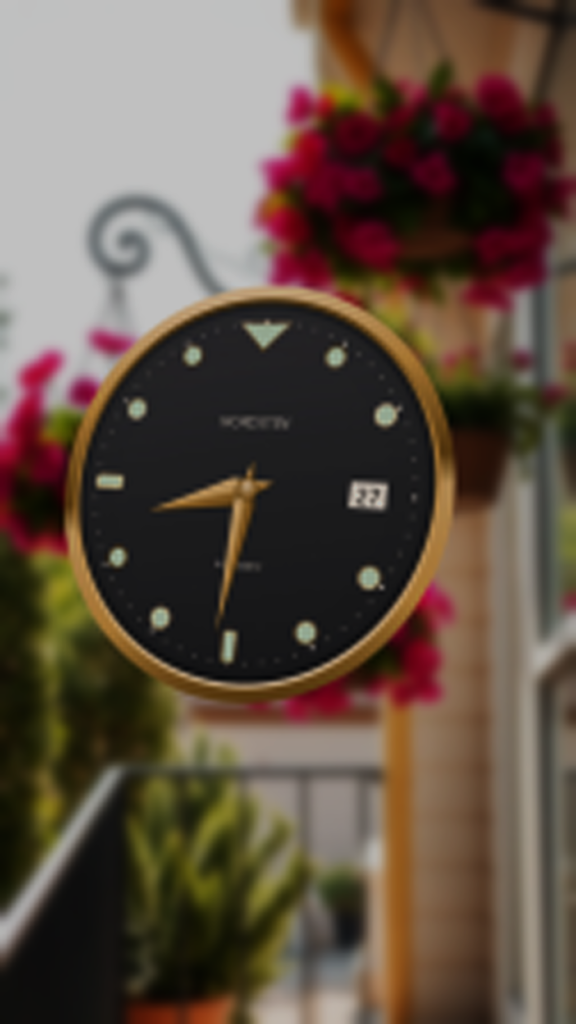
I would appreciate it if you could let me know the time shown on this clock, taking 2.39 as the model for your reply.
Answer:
8.31
